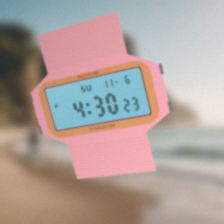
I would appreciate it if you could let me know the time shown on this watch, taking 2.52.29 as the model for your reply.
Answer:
4.30.23
